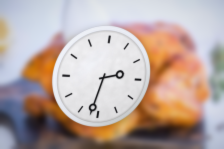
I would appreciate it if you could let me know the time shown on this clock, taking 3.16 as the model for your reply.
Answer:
2.32
